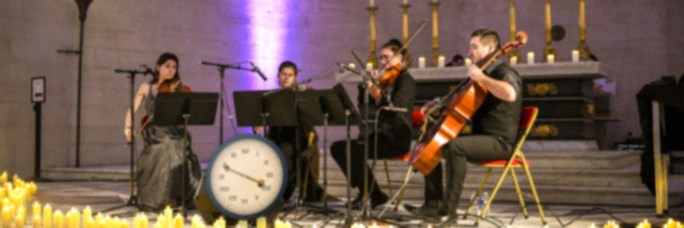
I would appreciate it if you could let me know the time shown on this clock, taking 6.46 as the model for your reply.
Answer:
3.49
